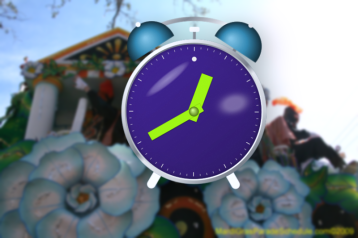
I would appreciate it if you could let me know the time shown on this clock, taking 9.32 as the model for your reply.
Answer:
12.40
